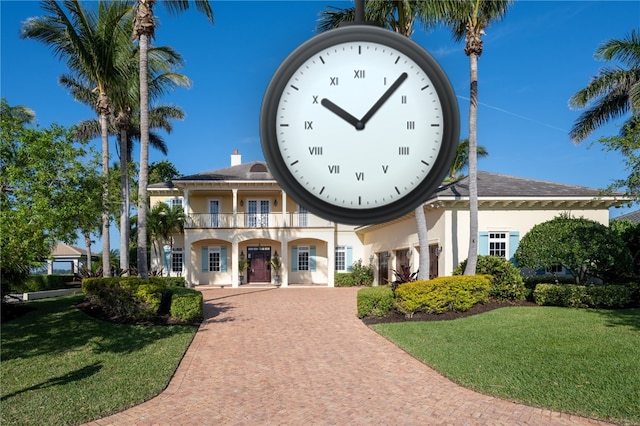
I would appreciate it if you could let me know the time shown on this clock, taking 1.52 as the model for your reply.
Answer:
10.07
